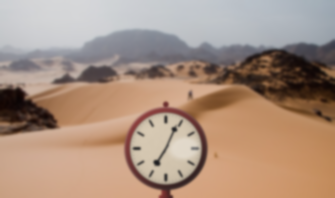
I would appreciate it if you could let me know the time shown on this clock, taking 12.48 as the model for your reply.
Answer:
7.04
